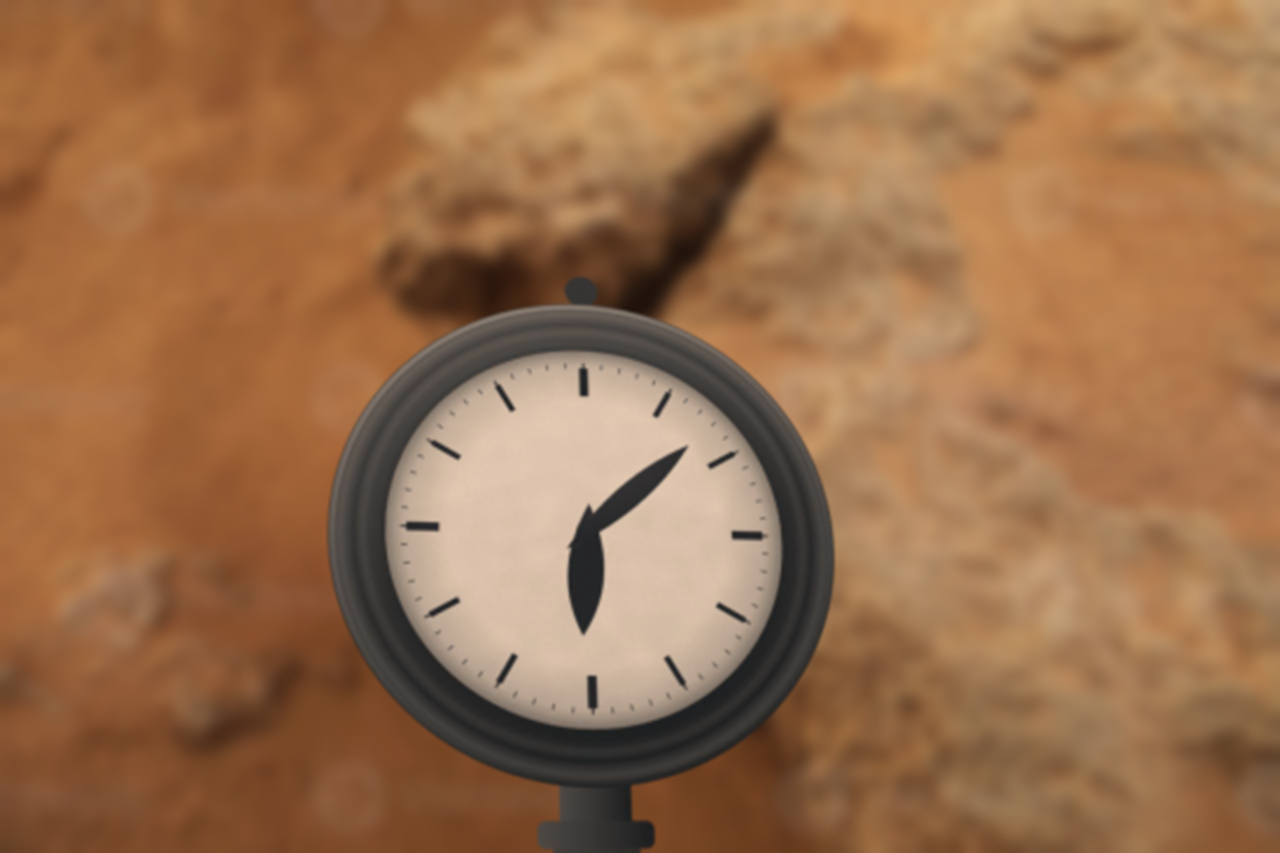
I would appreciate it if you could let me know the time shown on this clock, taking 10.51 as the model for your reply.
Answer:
6.08
